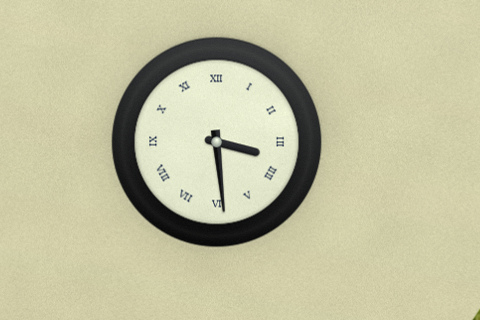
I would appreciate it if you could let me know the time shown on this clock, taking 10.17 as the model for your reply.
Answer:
3.29
